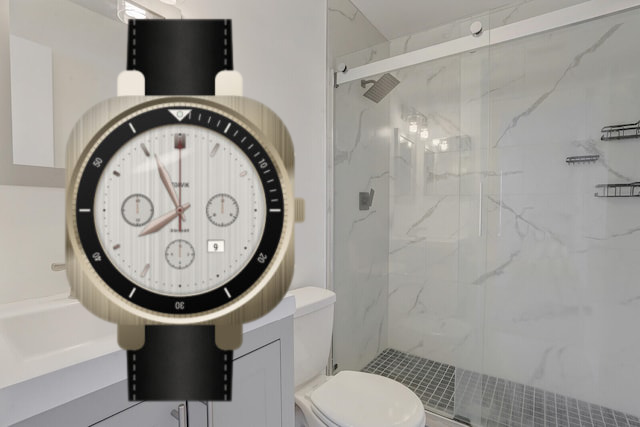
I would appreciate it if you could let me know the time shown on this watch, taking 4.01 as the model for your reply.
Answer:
7.56
